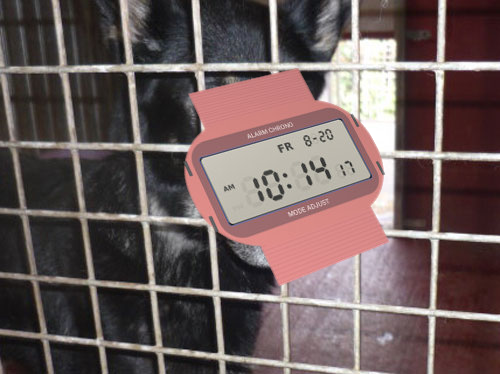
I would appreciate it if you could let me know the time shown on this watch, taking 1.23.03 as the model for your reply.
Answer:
10.14.17
